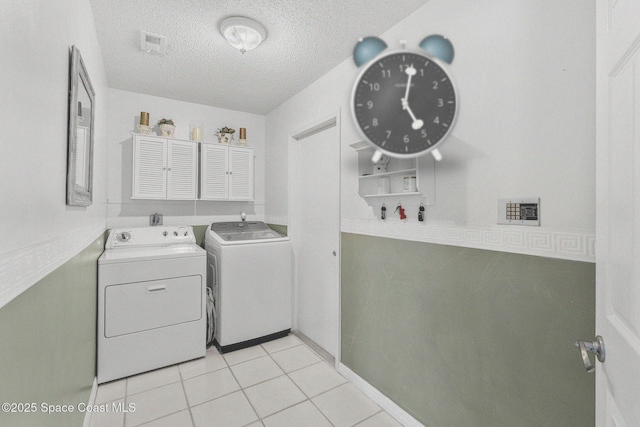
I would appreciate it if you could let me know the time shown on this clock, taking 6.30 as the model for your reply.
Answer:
5.02
